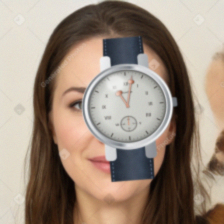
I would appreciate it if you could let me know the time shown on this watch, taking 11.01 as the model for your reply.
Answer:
11.02
